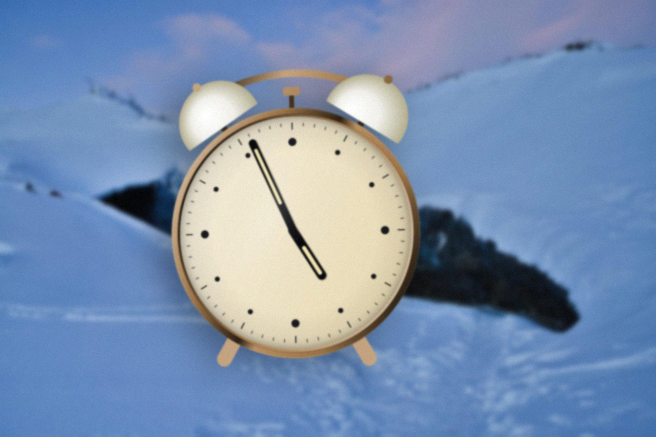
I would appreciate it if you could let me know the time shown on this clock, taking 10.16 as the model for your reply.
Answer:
4.56
